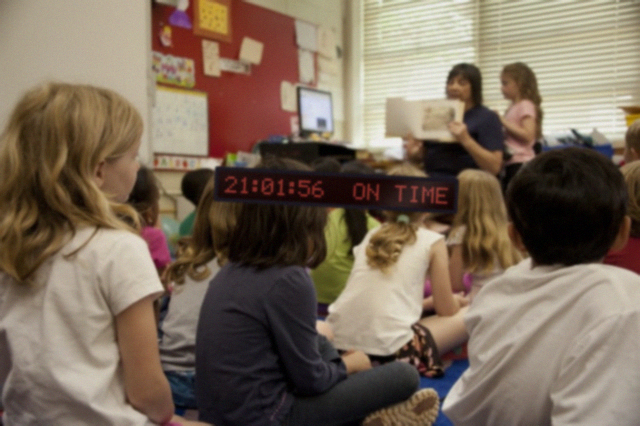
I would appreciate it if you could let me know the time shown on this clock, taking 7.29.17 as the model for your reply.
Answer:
21.01.56
